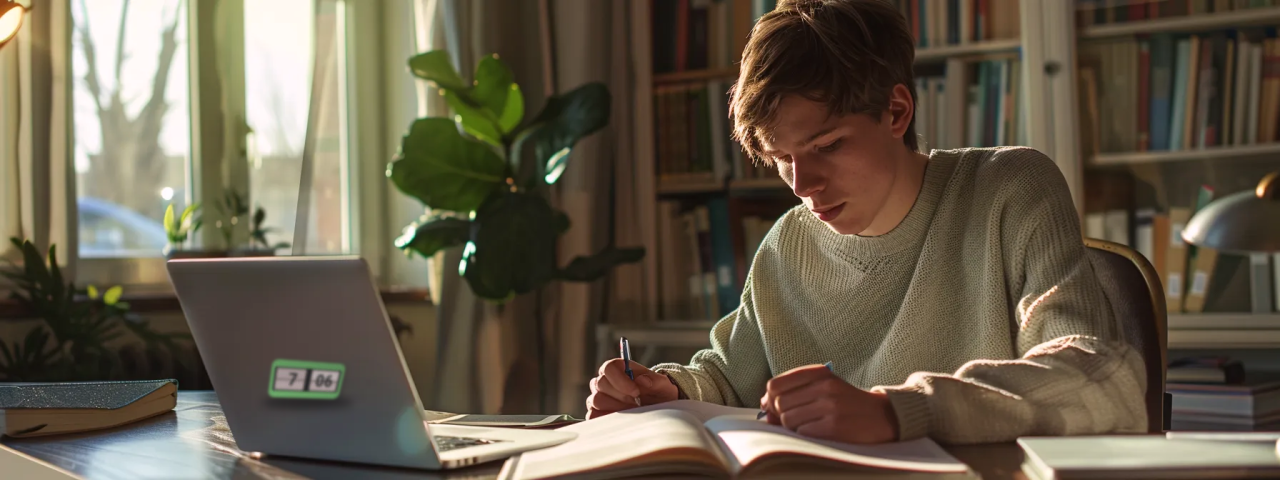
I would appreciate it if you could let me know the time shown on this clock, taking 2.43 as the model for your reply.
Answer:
7.06
